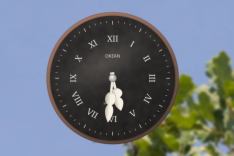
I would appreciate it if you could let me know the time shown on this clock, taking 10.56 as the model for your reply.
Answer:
5.31
